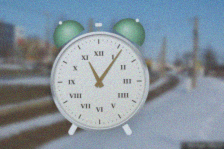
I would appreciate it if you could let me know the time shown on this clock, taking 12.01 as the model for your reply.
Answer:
11.06
